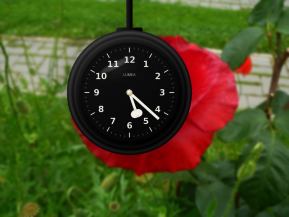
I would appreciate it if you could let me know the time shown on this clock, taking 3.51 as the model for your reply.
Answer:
5.22
